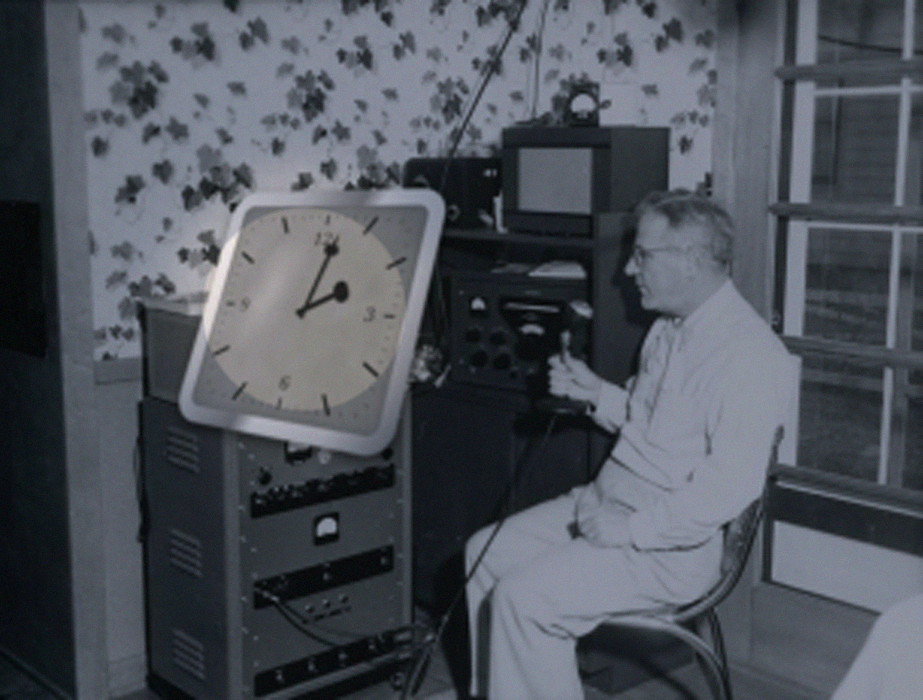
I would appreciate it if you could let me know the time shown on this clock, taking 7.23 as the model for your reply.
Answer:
2.02
